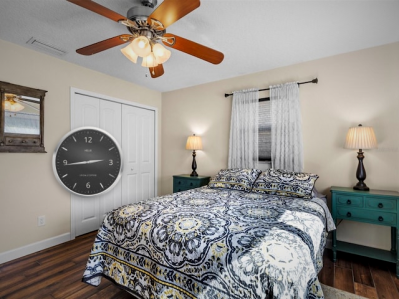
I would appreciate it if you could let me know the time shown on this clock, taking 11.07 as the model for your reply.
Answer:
2.44
